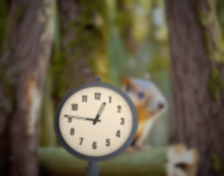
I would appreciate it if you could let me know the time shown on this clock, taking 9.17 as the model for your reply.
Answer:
12.46
